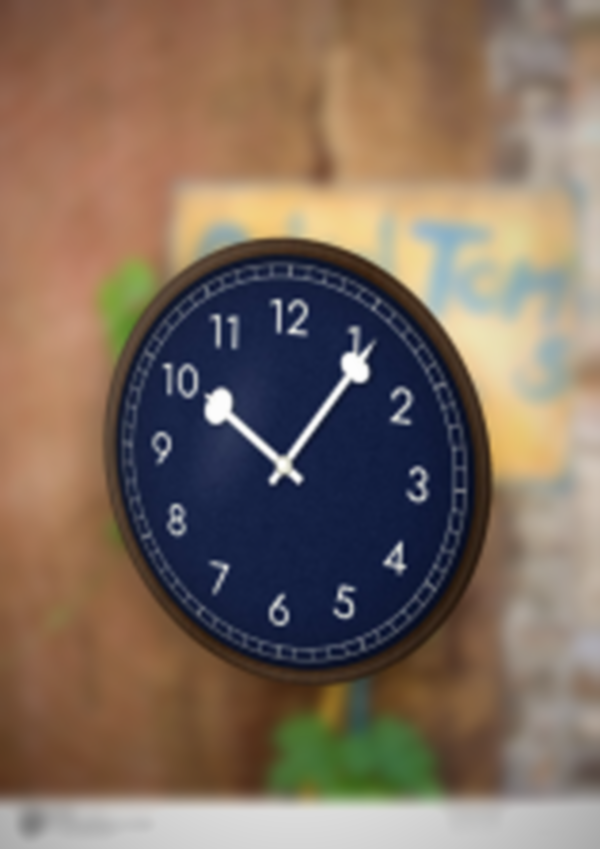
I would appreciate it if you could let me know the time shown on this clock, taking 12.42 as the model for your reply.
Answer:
10.06
